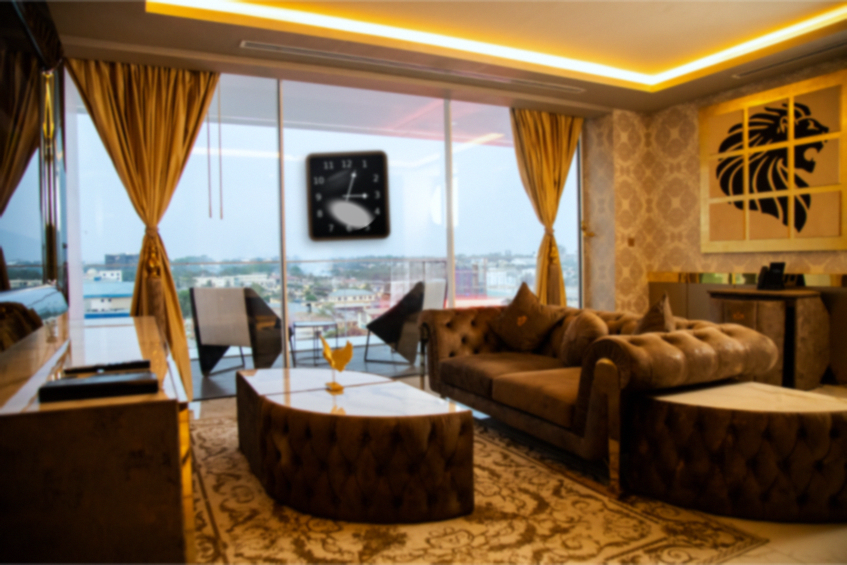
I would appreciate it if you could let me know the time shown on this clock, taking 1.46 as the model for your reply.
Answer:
3.03
